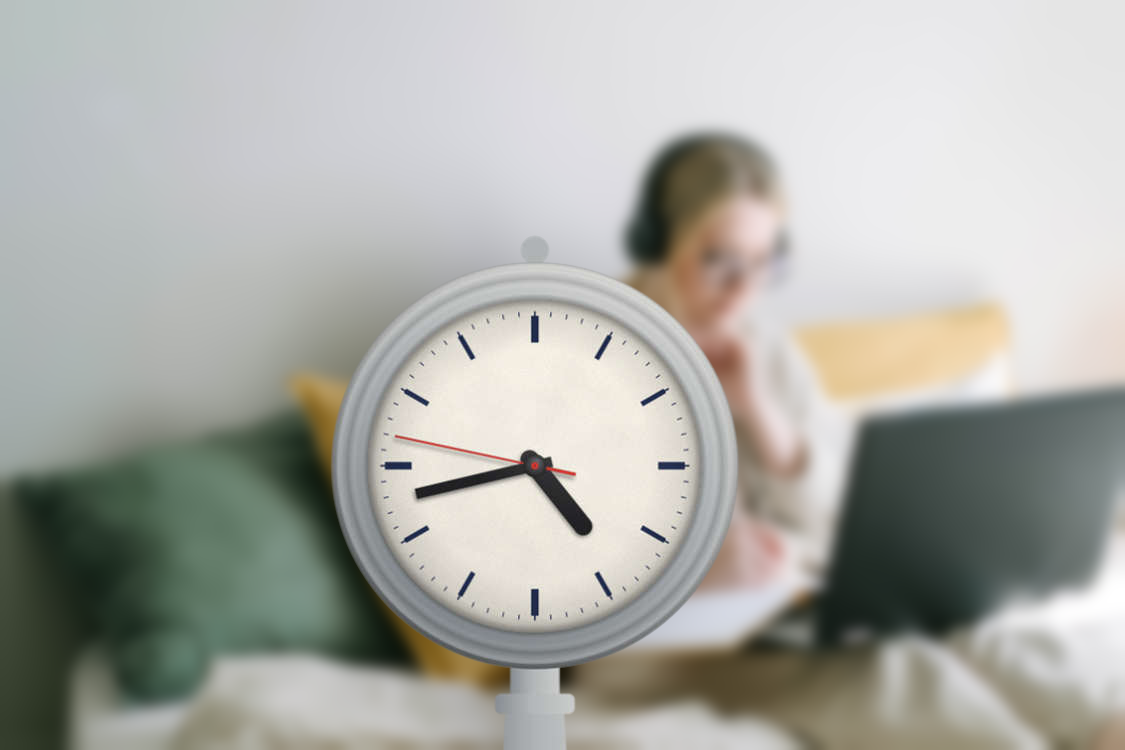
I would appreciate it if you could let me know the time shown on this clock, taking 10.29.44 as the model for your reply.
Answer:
4.42.47
